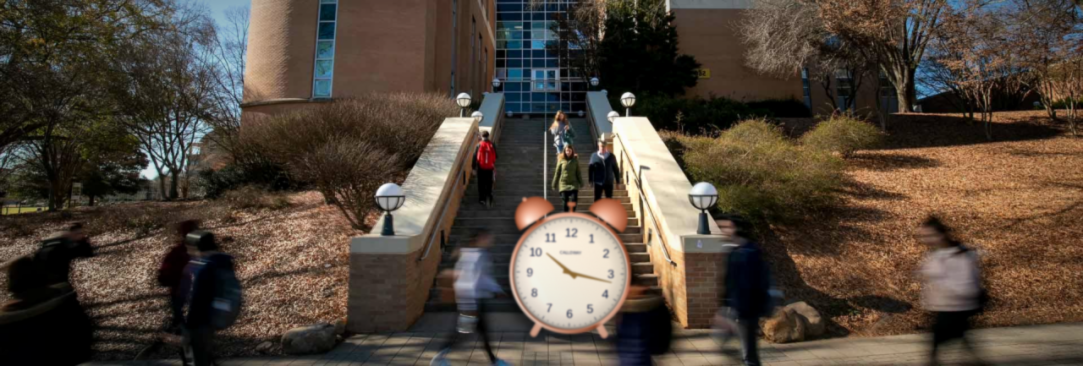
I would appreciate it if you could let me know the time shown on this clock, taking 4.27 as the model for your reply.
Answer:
10.17
